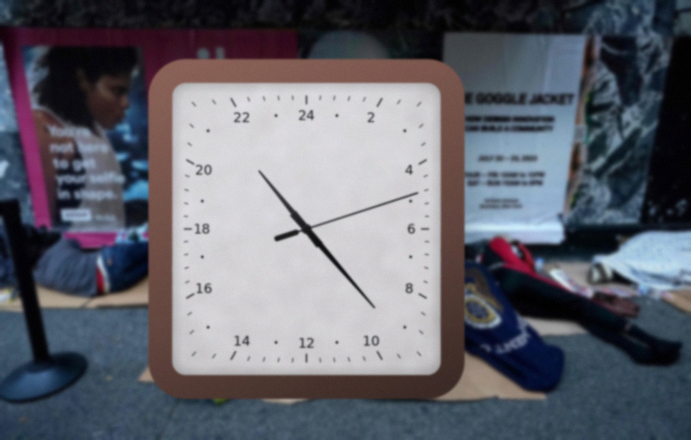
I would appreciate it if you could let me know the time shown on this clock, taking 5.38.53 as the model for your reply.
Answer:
21.23.12
